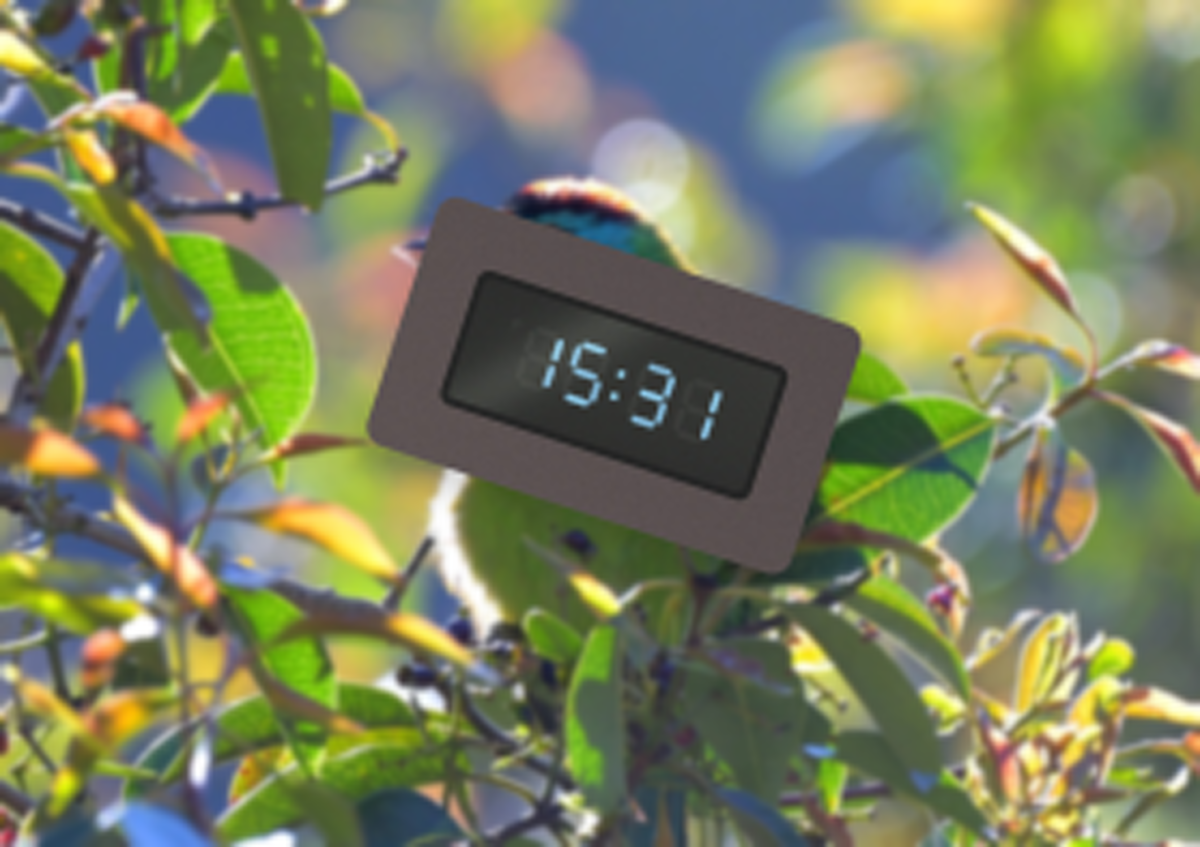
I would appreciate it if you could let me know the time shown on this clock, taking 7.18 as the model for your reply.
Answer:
15.31
